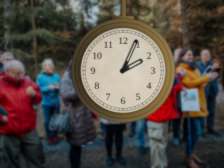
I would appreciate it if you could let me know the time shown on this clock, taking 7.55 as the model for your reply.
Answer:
2.04
